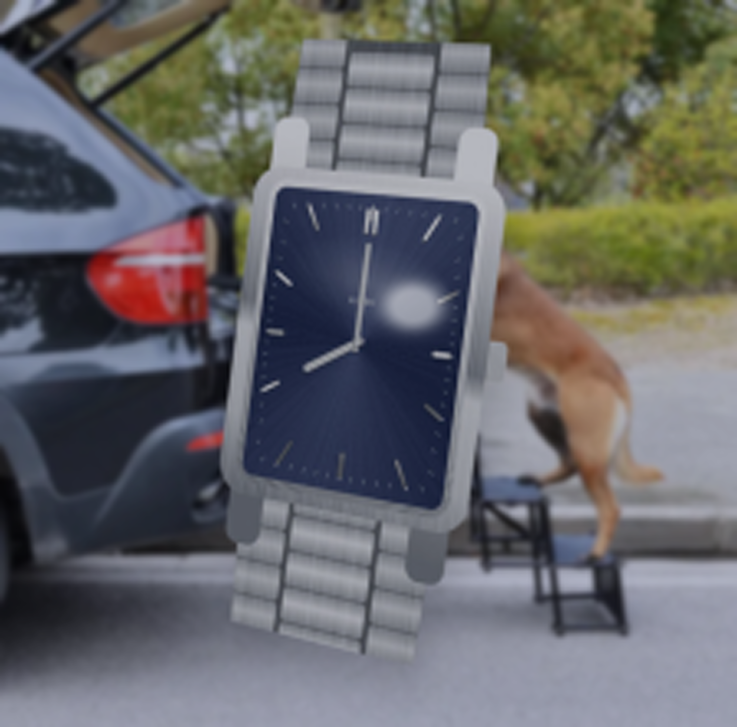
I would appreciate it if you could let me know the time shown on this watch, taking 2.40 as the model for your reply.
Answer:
8.00
